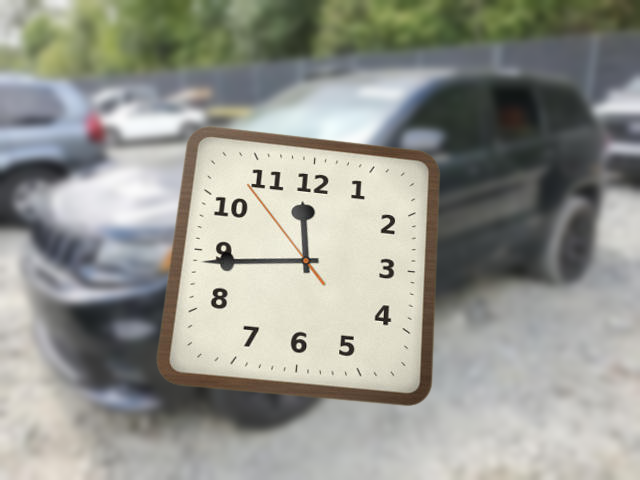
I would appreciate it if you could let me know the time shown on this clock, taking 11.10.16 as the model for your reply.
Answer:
11.43.53
